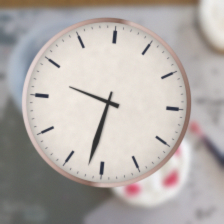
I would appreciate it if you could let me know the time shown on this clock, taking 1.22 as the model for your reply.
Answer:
9.32
